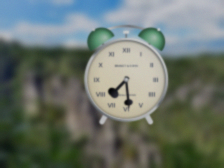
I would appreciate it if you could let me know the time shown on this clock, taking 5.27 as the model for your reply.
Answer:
7.29
